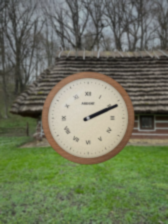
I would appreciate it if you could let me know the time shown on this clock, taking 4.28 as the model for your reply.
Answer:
2.11
